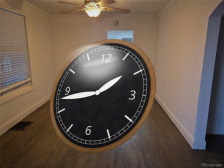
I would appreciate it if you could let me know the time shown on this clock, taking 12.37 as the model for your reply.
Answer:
1.43
